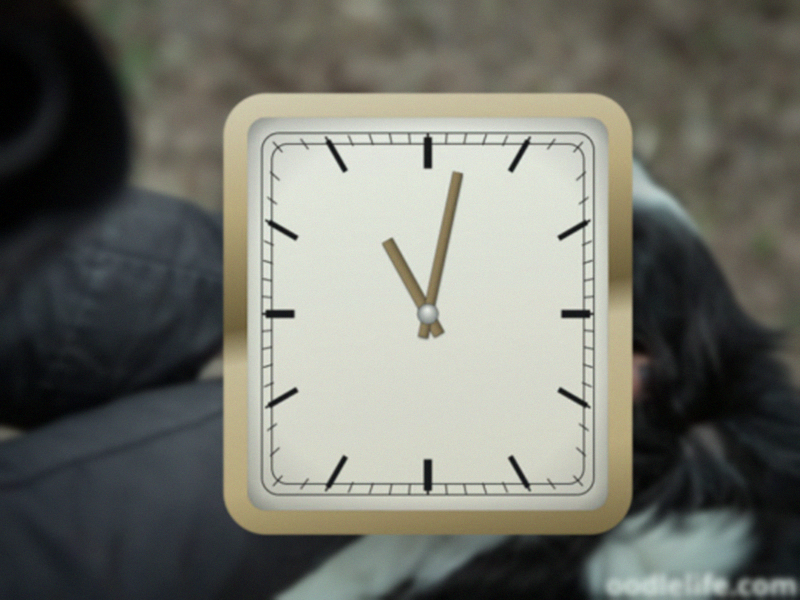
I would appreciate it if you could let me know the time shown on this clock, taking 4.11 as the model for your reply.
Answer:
11.02
